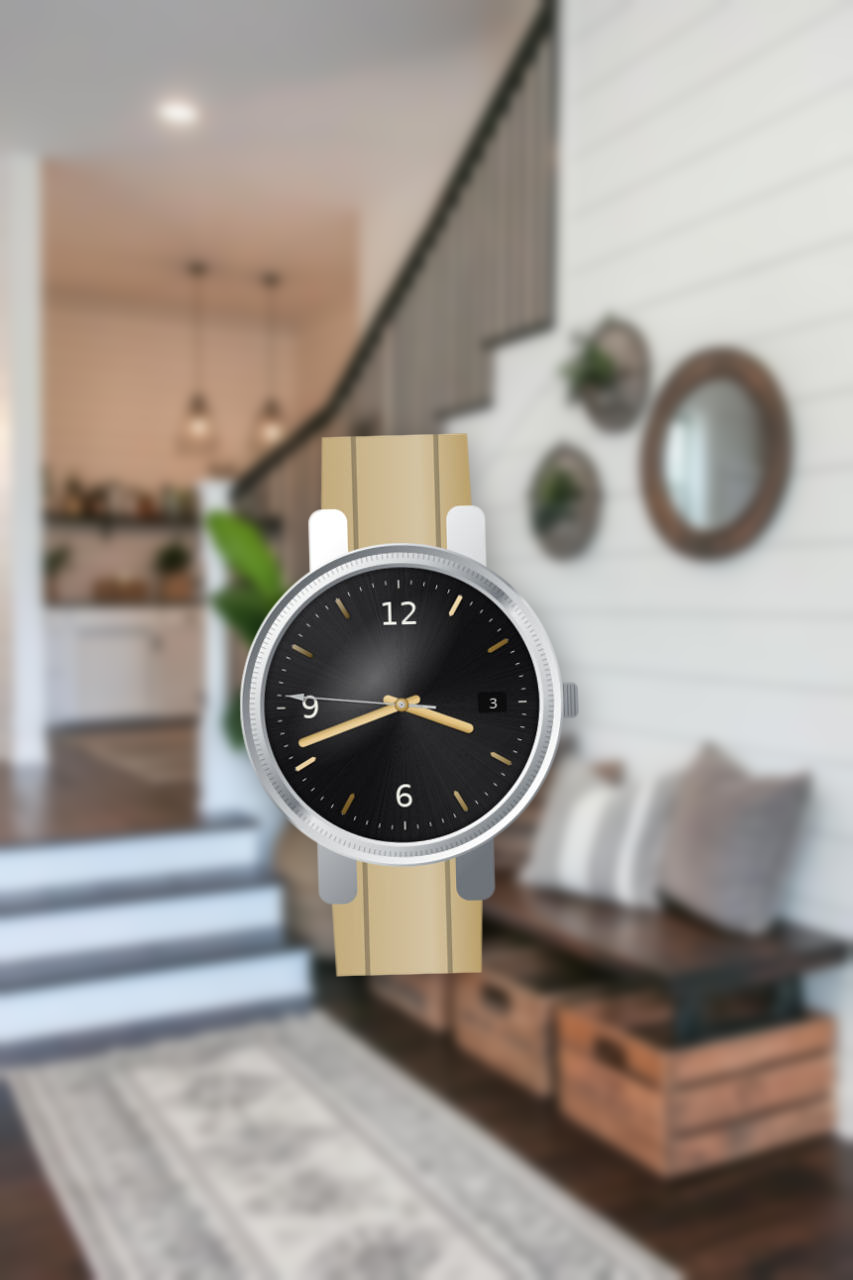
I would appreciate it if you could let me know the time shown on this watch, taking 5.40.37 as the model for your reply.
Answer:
3.41.46
